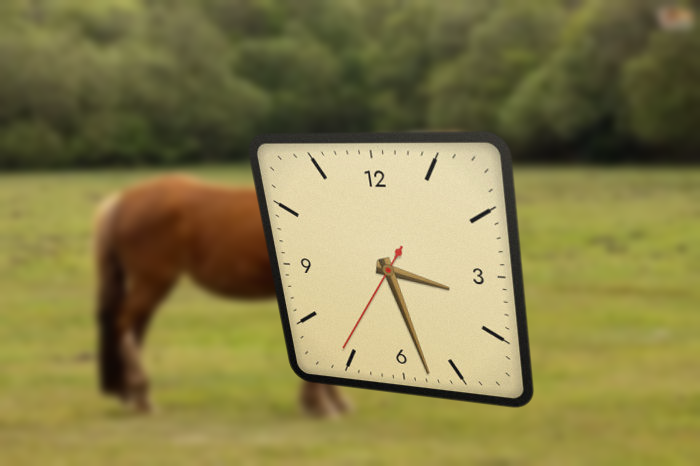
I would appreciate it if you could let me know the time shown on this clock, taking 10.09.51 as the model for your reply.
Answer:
3.27.36
